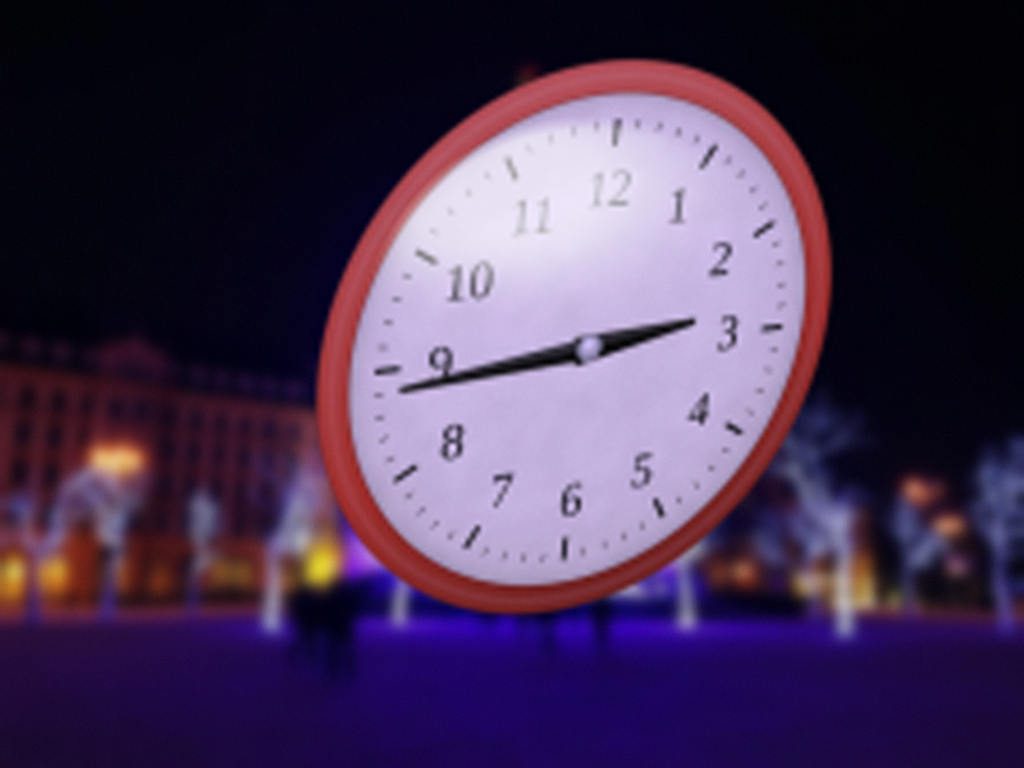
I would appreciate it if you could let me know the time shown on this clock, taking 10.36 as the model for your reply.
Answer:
2.44
